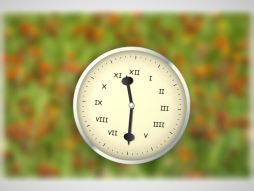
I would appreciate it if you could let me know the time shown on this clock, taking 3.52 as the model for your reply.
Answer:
11.30
